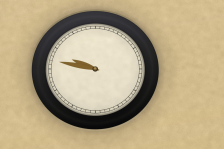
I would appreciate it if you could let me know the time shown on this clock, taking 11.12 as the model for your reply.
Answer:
9.47
